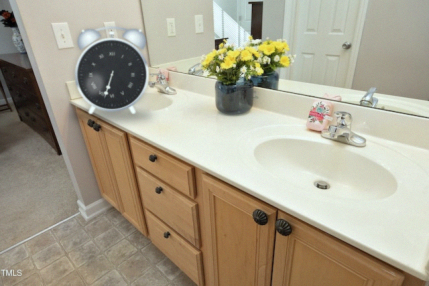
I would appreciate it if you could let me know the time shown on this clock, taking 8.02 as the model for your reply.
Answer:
6.33
